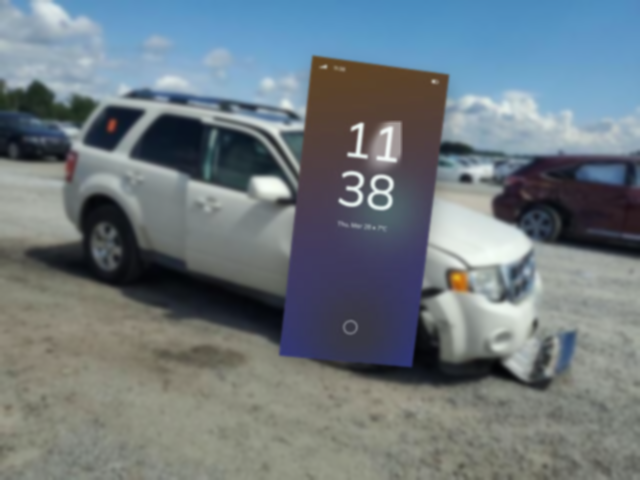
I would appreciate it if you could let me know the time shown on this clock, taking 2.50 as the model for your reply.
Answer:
11.38
